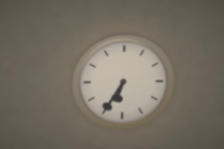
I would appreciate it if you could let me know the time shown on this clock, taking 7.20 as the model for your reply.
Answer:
6.35
